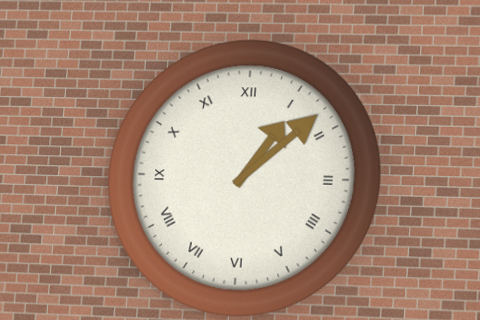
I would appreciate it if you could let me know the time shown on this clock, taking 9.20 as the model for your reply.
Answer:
1.08
